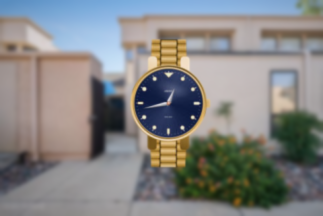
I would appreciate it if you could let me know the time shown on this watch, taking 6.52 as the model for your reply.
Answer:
12.43
